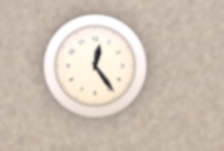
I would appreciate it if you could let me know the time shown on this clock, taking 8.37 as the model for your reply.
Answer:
12.24
